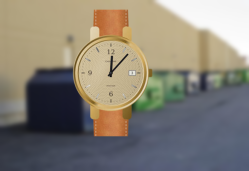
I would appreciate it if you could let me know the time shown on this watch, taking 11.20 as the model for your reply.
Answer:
12.07
